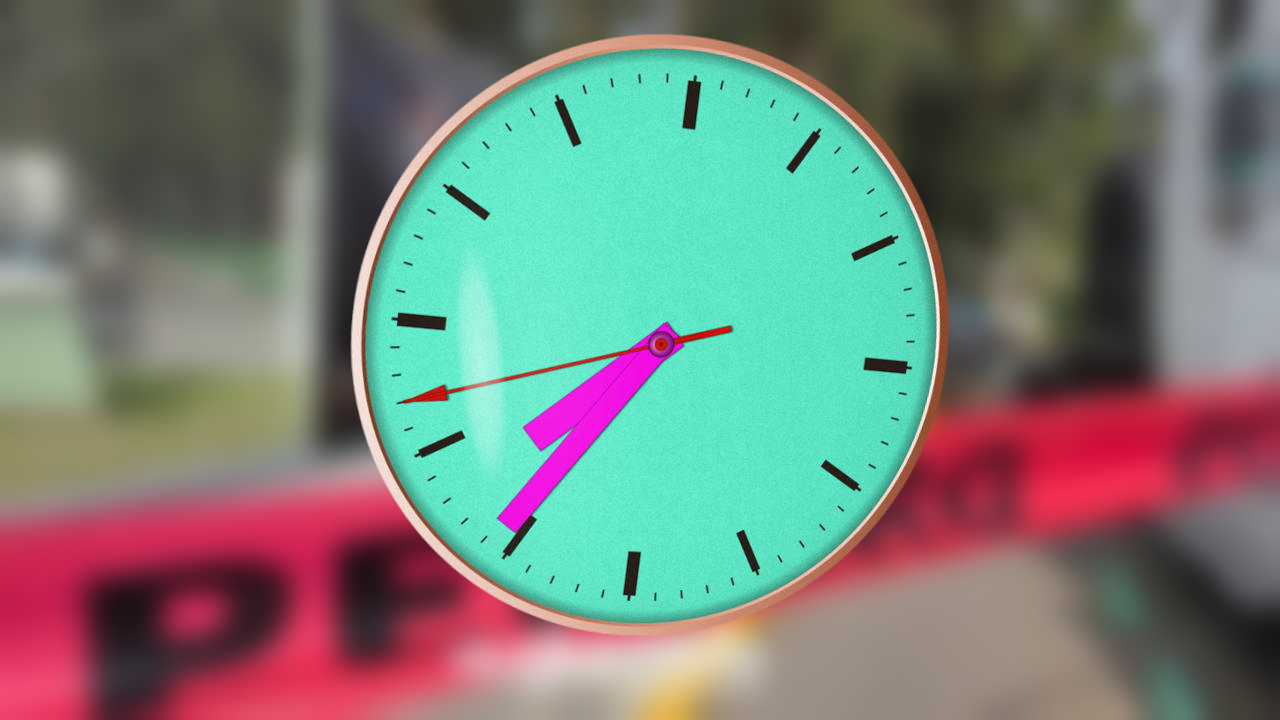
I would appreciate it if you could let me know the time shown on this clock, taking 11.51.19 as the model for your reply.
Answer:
7.35.42
